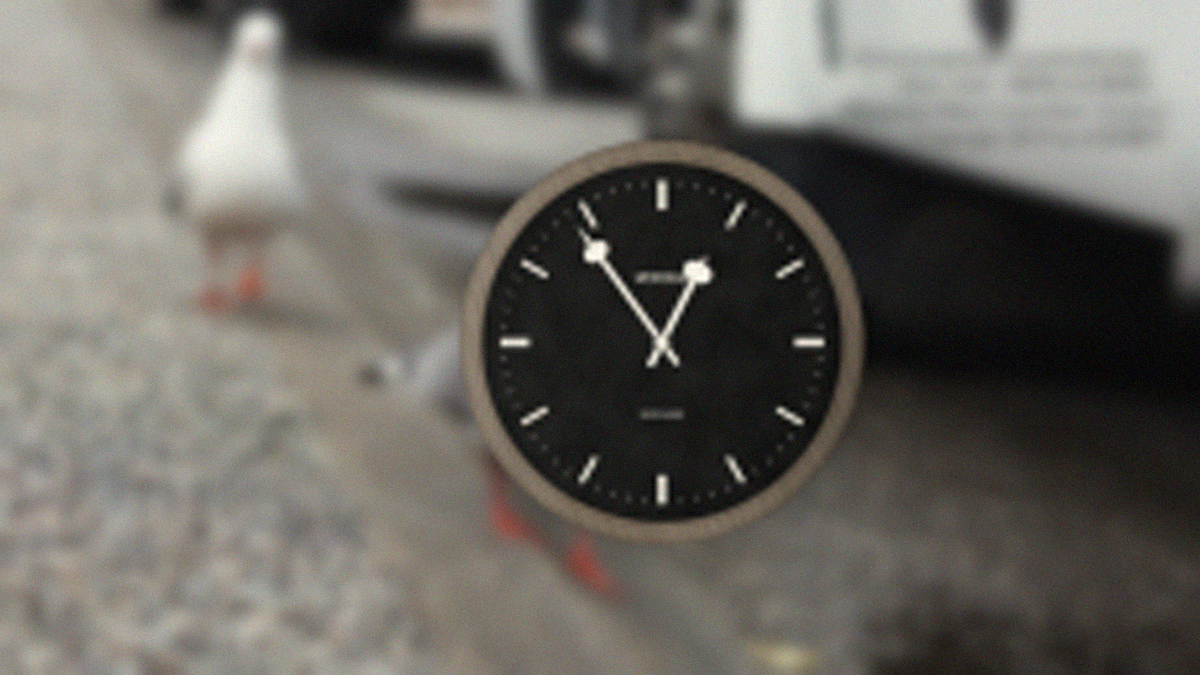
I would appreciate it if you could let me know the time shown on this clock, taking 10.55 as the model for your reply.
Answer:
12.54
